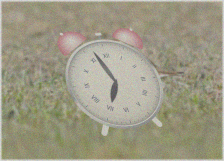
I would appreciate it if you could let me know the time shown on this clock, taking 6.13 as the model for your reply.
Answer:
6.57
